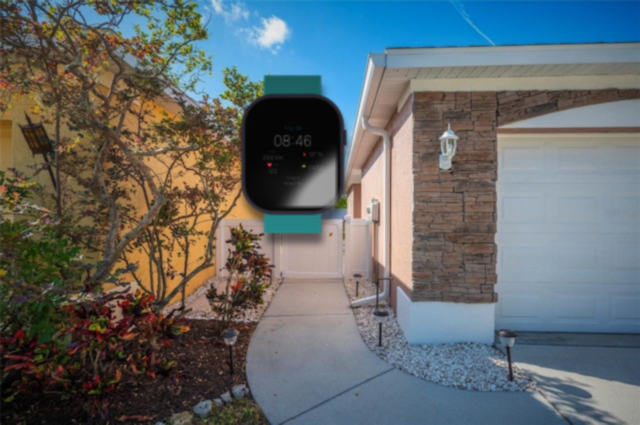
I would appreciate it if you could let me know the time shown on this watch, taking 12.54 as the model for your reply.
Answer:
8.46
